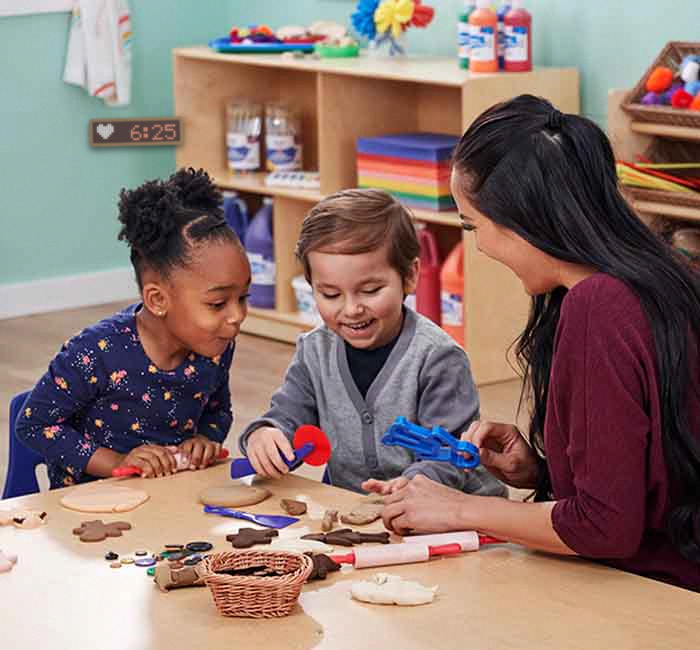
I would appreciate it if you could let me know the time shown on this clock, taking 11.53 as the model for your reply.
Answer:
6.25
